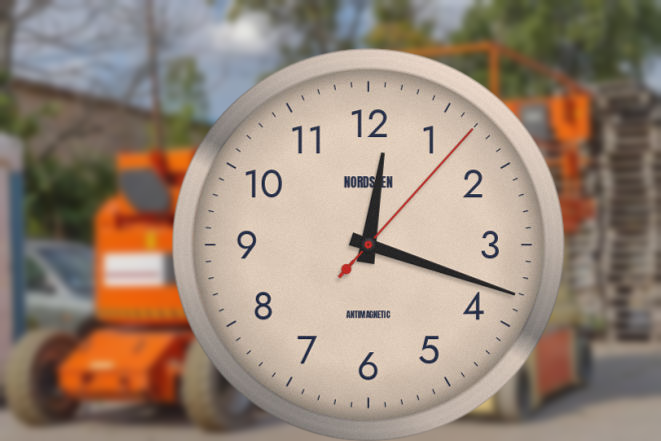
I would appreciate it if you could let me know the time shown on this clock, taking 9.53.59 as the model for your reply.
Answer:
12.18.07
